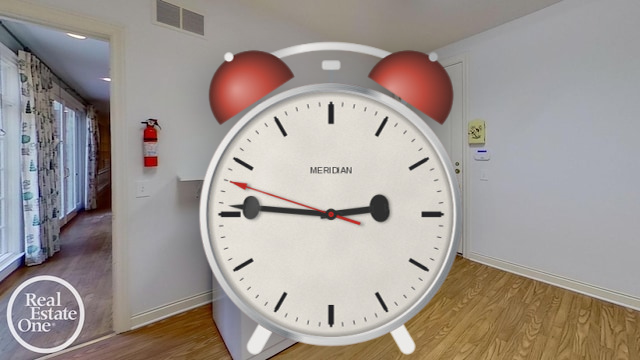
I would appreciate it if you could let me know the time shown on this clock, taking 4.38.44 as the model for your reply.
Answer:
2.45.48
